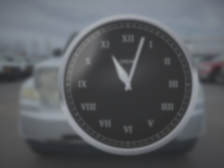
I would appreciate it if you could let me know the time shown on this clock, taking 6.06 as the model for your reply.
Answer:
11.03
